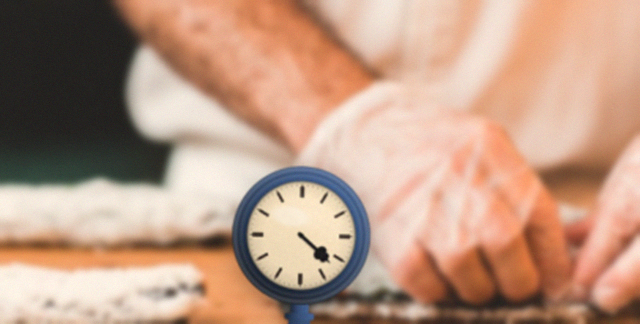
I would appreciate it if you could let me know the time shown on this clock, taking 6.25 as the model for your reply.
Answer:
4.22
